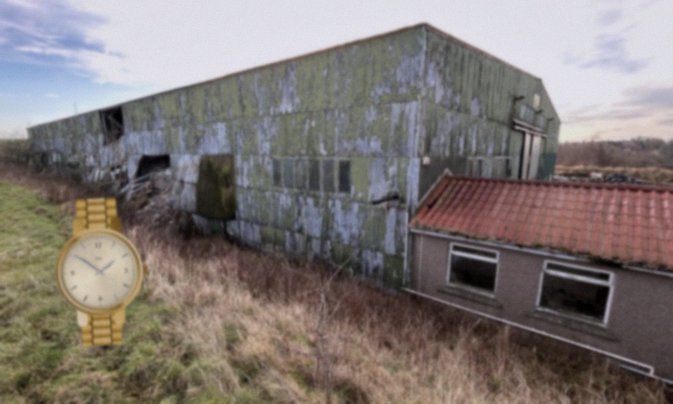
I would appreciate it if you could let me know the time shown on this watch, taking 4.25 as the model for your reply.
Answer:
1.51
